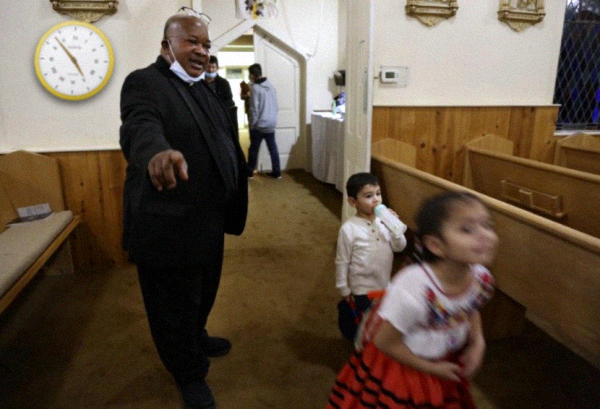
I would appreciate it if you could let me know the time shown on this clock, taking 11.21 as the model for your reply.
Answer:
4.53
